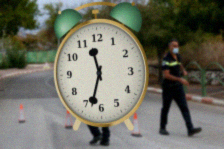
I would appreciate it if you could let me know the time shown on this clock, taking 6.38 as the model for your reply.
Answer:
11.33
